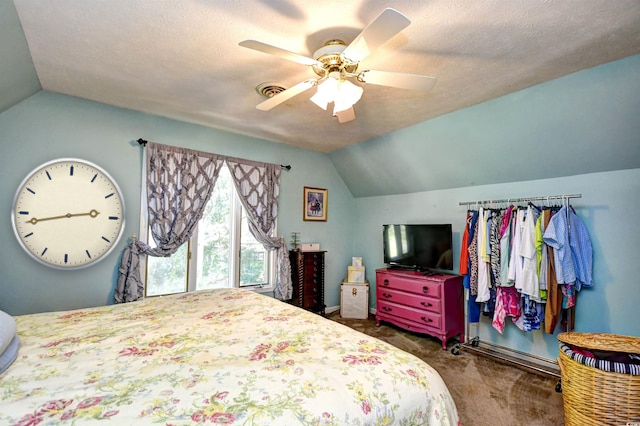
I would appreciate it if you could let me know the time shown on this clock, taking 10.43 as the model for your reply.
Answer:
2.43
